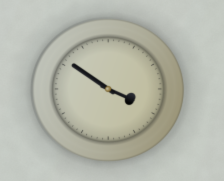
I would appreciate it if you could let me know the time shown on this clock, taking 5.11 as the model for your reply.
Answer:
3.51
